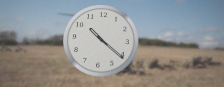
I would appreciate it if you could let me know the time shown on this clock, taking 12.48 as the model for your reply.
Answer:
10.21
